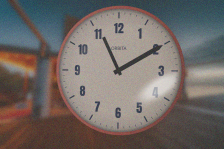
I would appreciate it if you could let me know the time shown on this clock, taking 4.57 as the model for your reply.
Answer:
11.10
